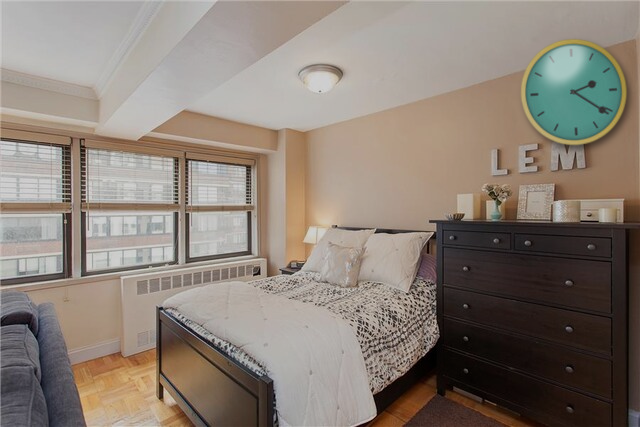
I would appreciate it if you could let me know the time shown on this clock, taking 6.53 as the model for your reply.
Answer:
2.21
